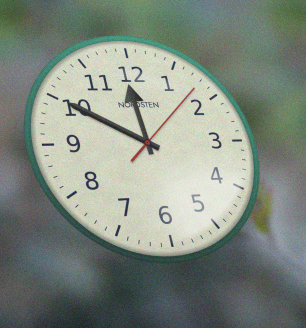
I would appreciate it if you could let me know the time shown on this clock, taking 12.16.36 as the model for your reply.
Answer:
11.50.08
